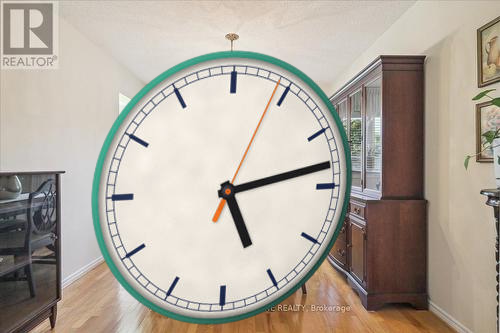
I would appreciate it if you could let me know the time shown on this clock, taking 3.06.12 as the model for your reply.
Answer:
5.13.04
